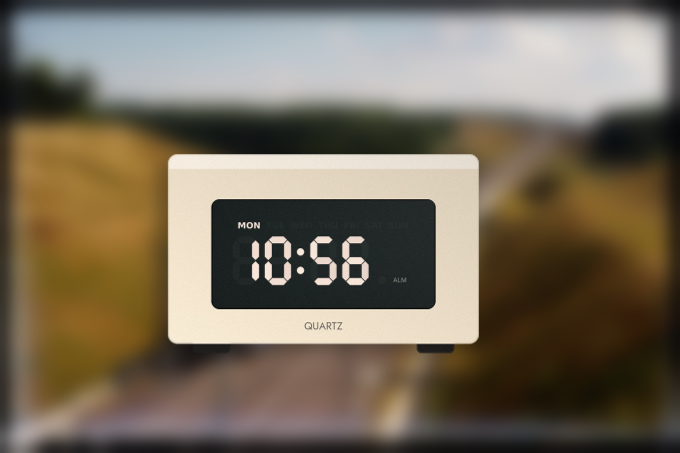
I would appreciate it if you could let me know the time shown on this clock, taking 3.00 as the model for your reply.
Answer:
10.56
